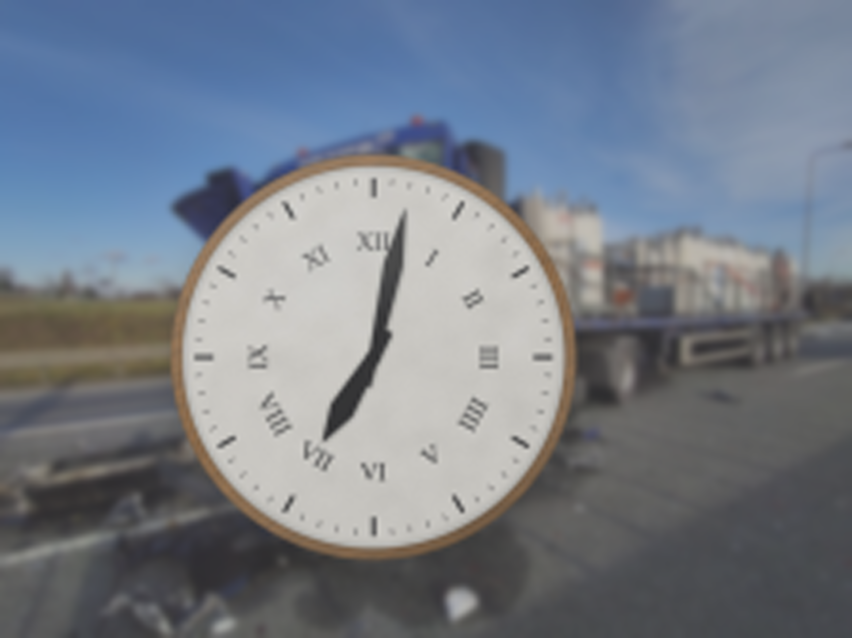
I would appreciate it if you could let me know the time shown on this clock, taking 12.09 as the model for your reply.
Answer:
7.02
